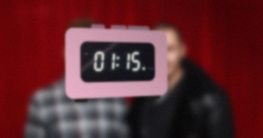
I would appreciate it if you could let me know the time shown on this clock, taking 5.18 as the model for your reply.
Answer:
1.15
